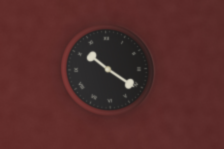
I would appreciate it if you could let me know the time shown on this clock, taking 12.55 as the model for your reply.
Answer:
10.21
